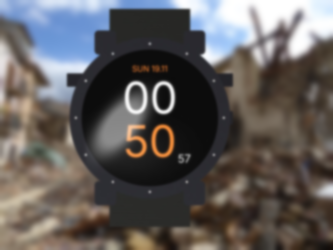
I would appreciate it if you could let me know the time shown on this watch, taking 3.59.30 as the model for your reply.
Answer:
0.50.57
